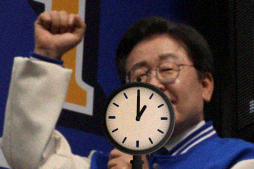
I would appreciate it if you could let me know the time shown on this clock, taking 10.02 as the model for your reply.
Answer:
1.00
